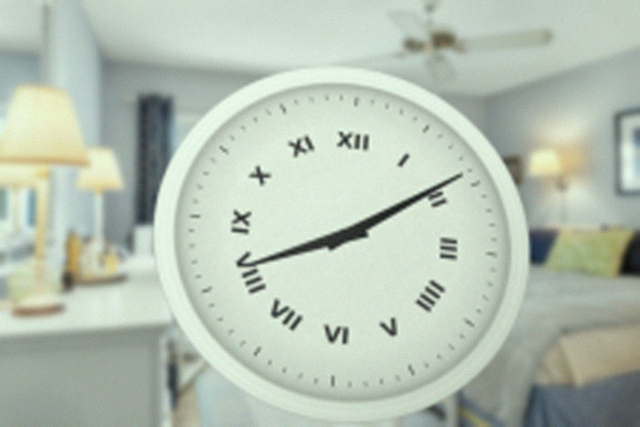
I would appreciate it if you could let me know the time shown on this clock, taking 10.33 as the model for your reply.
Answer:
8.09
